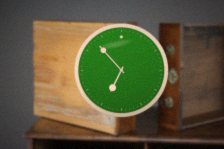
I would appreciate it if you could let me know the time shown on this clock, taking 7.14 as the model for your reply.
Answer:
6.53
